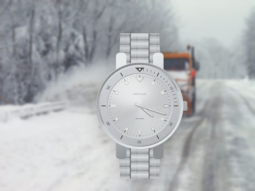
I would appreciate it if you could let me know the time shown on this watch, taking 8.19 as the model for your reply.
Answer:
4.18
